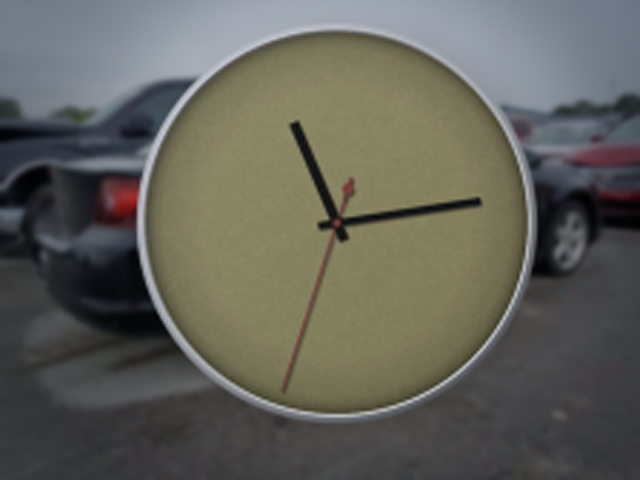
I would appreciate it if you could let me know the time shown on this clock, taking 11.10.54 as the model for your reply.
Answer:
11.13.33
